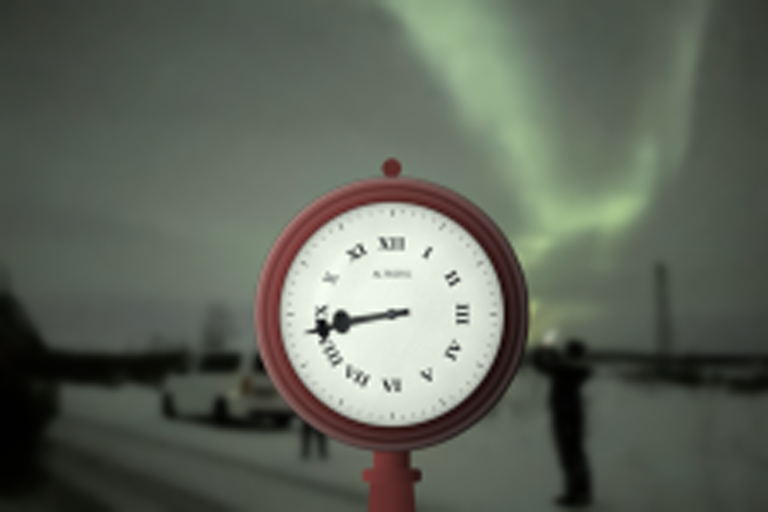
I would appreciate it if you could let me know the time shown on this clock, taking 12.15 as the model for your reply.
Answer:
8.43
